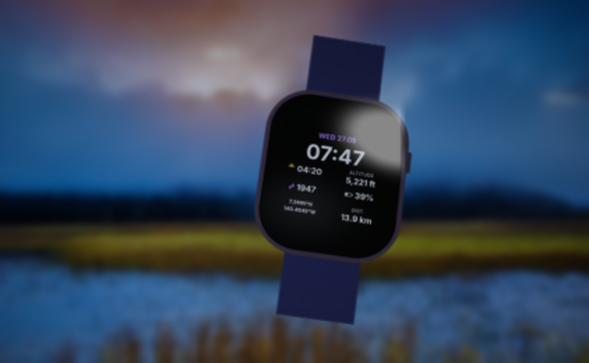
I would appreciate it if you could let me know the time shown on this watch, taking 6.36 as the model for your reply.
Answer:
7.47
